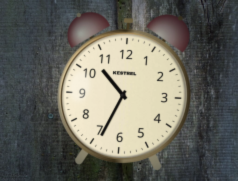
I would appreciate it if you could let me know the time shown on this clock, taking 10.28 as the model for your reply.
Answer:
10.34
